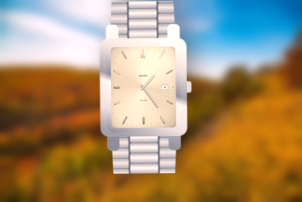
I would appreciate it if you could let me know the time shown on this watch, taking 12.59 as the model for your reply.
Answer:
1.24
